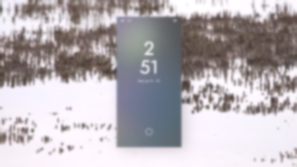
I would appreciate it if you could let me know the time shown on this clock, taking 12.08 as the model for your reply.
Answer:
2.51
